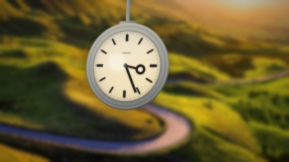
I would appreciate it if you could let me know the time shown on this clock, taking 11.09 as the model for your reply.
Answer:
3.26
